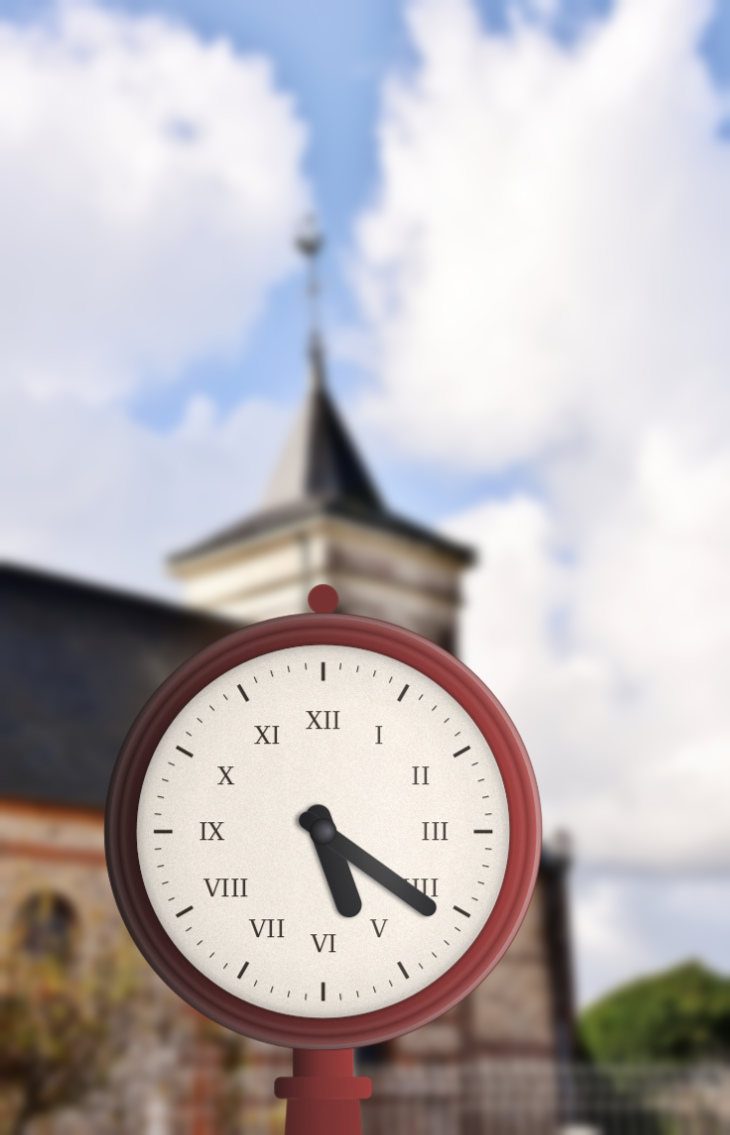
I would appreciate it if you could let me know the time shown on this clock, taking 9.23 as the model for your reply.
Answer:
5.21
